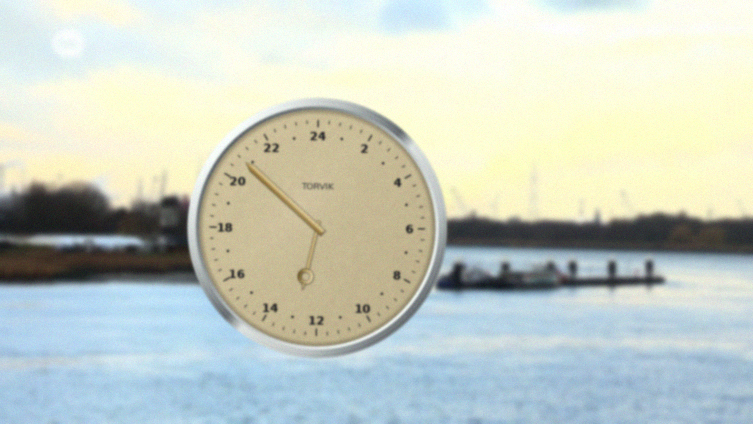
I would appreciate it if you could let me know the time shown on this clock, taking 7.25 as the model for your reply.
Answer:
12.52
